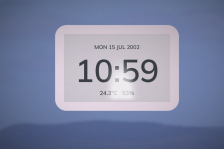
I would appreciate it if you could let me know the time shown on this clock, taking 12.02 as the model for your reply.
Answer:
10.59
